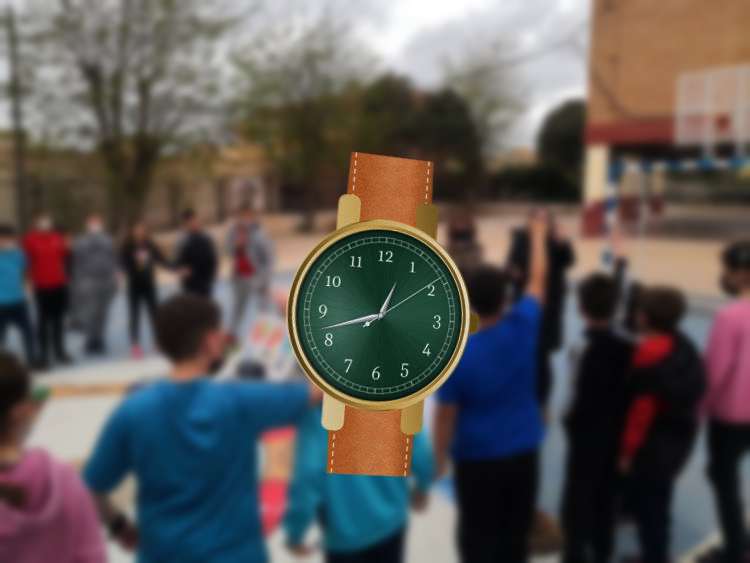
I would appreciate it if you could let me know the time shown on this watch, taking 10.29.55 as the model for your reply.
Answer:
12.42.09
